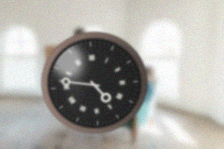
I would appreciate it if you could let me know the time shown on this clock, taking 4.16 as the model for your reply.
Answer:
4.47
